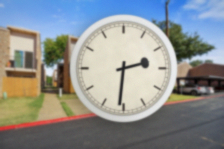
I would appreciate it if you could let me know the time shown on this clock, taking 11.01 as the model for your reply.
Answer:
2.31
